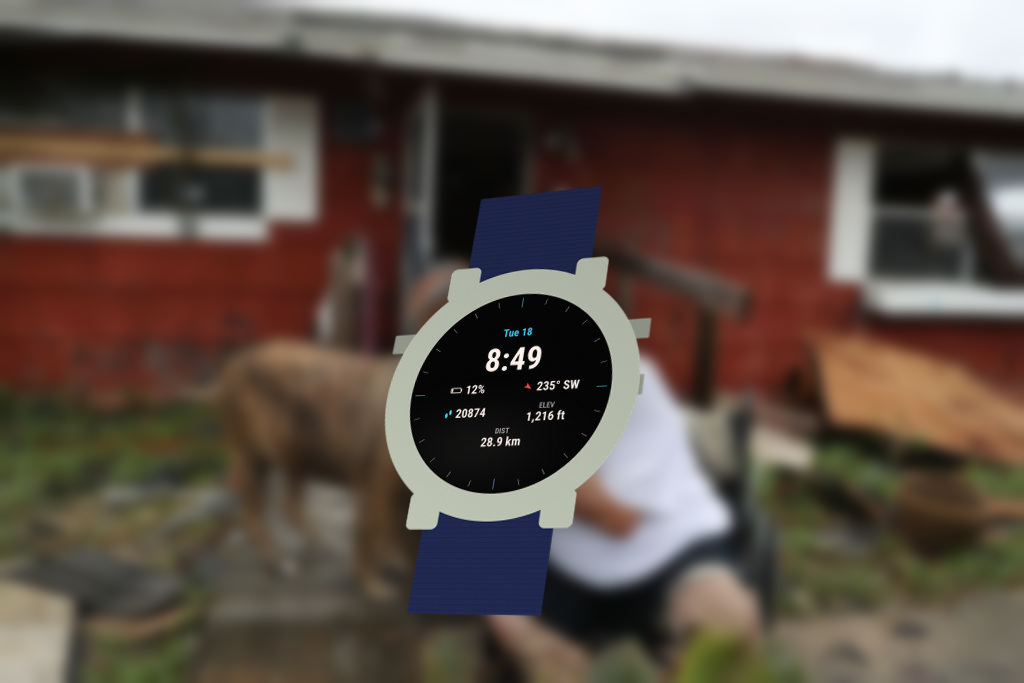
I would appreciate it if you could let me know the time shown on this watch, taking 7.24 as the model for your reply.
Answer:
8.49
